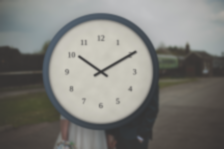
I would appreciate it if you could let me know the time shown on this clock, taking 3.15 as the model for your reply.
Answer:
10.10
